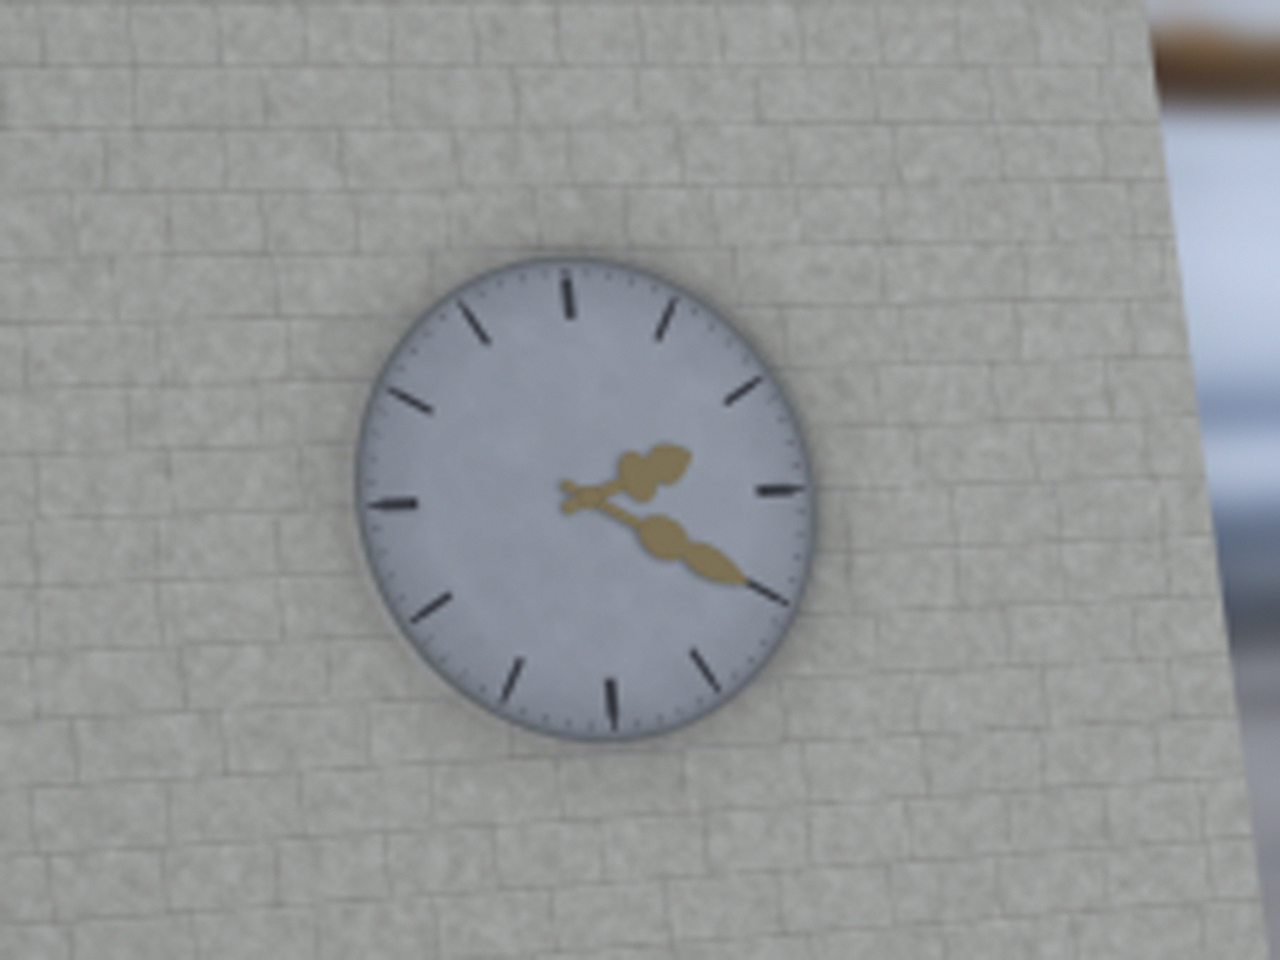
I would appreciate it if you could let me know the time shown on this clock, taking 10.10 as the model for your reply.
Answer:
2.20
